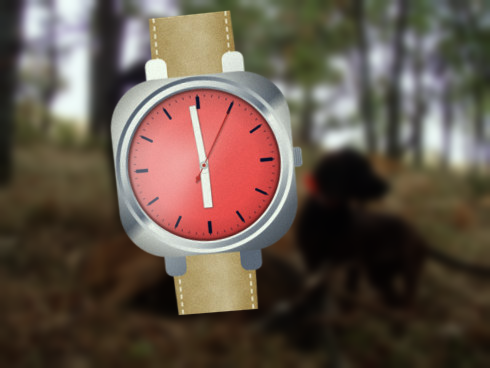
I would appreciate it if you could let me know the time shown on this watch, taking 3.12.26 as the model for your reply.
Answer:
5.59.05
